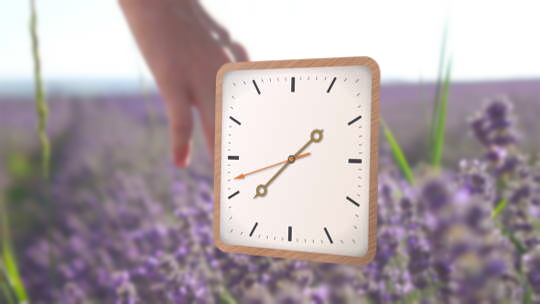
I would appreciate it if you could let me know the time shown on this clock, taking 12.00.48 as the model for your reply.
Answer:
1.37.42
